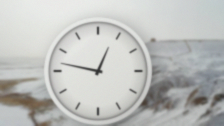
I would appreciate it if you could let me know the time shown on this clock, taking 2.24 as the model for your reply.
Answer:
12.47
